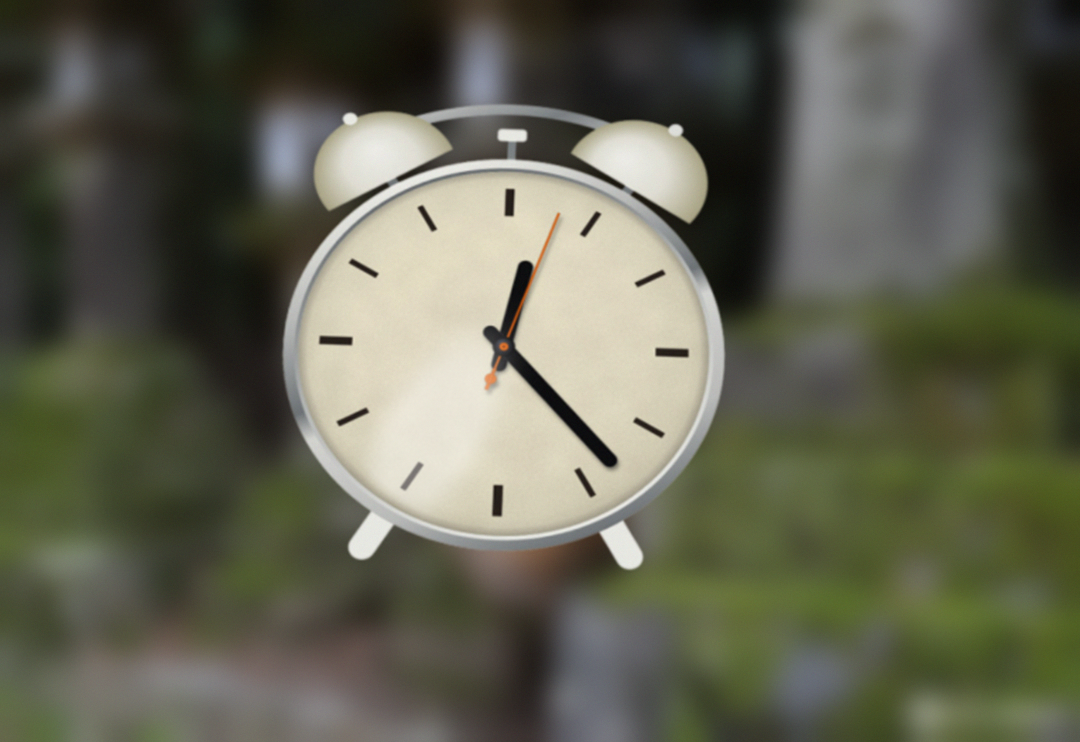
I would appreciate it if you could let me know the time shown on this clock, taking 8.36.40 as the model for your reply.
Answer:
12.23.03
